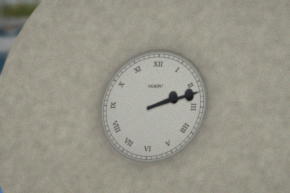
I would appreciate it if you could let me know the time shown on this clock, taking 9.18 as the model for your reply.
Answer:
2.12
